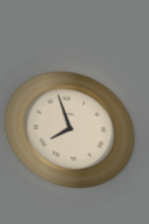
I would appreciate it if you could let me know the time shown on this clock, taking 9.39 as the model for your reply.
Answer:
7.58
